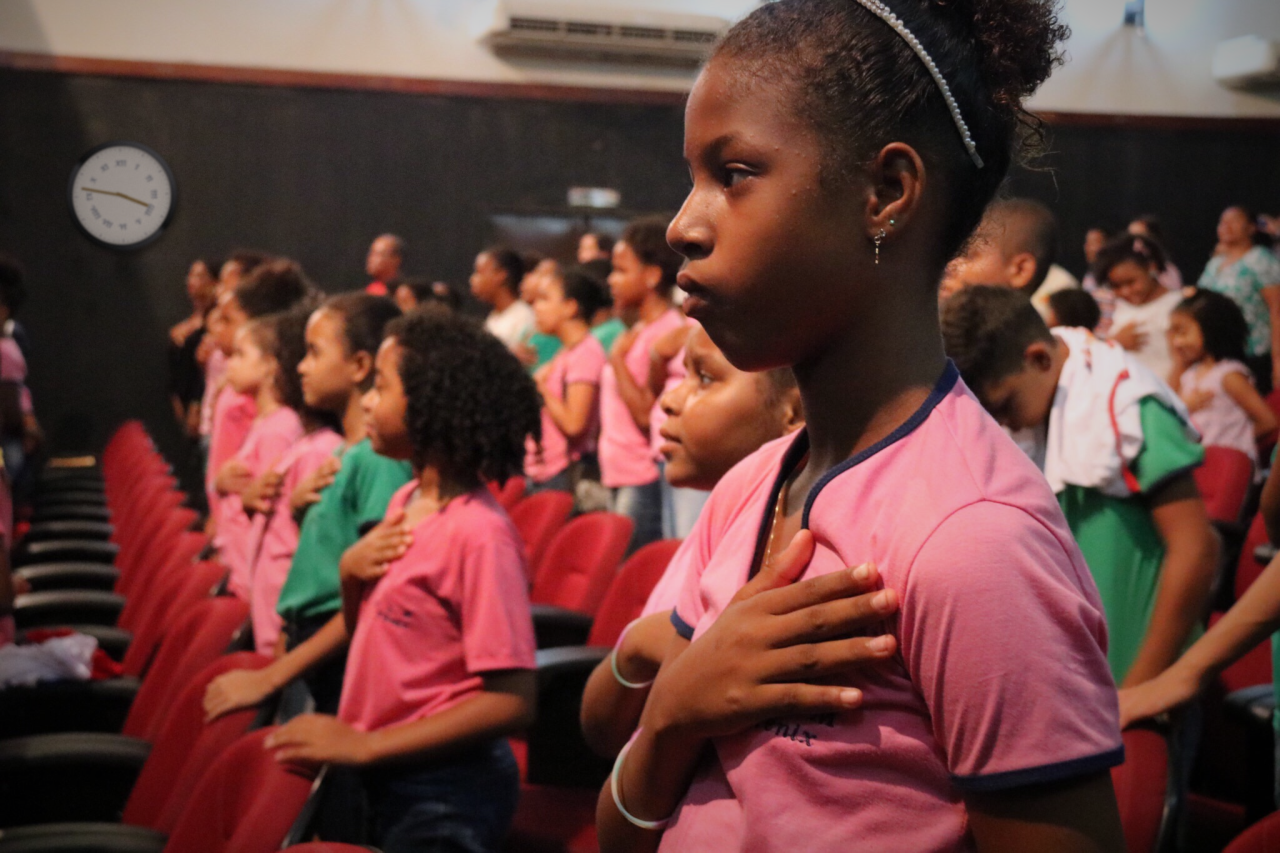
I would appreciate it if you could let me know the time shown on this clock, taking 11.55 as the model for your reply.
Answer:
3.47
